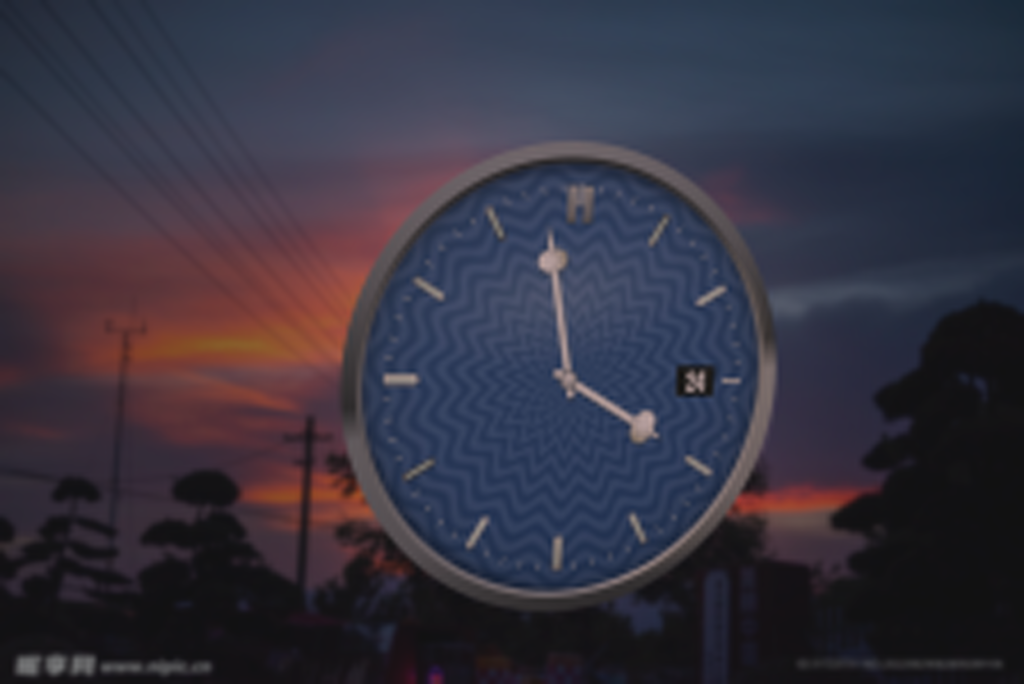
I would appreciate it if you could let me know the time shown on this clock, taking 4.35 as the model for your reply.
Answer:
3.58
